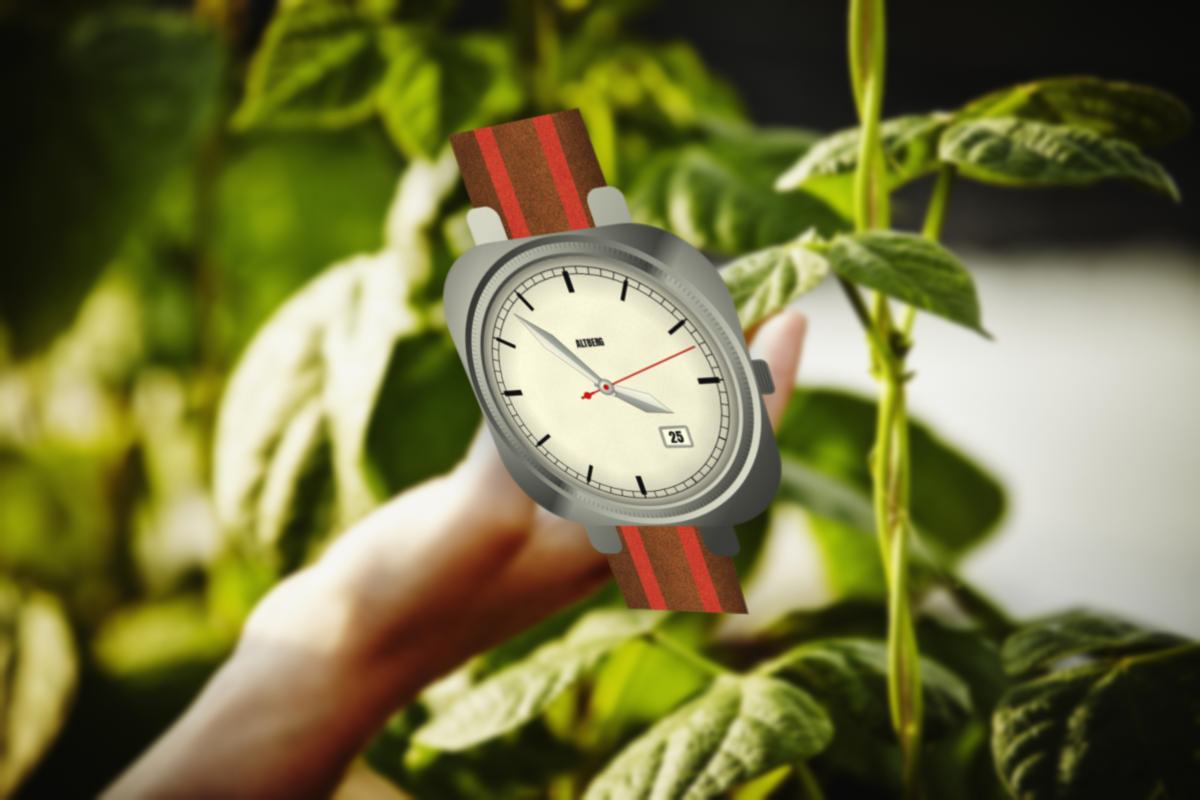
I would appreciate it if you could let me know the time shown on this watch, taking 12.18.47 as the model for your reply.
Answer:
3.53.12
